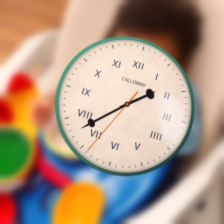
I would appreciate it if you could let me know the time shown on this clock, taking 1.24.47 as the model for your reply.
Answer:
1.37.34
